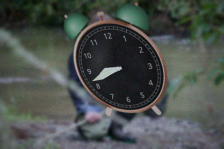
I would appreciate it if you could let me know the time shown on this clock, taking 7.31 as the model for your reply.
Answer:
8.42
